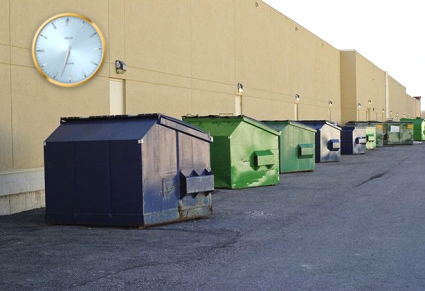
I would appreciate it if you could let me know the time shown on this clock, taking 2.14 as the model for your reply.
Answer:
6.33
